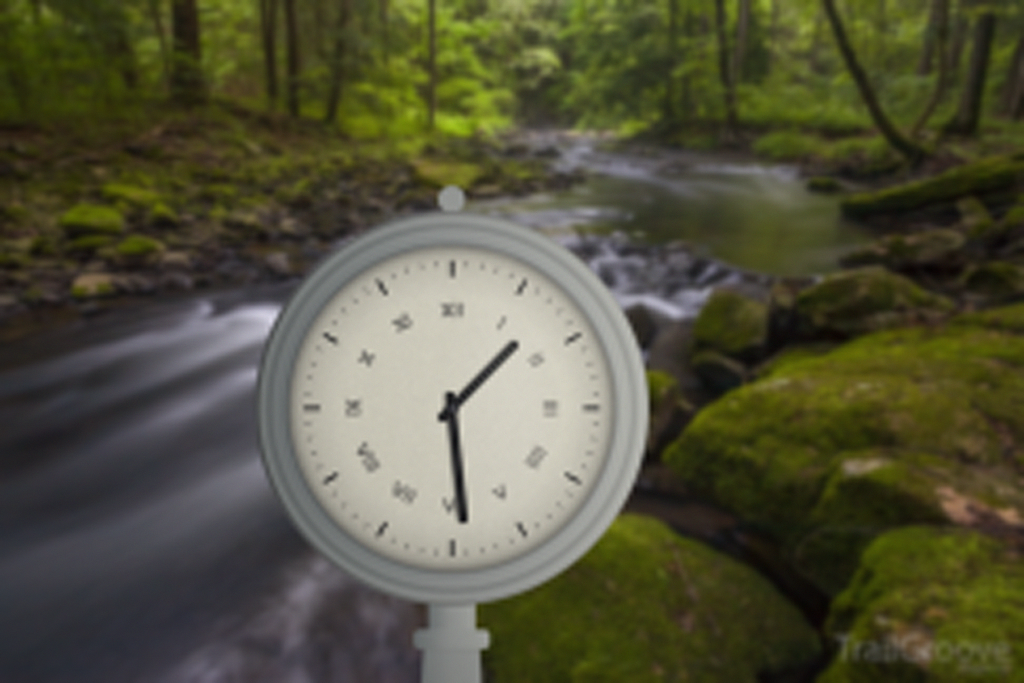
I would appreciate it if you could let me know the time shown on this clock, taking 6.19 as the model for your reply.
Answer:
1.29
